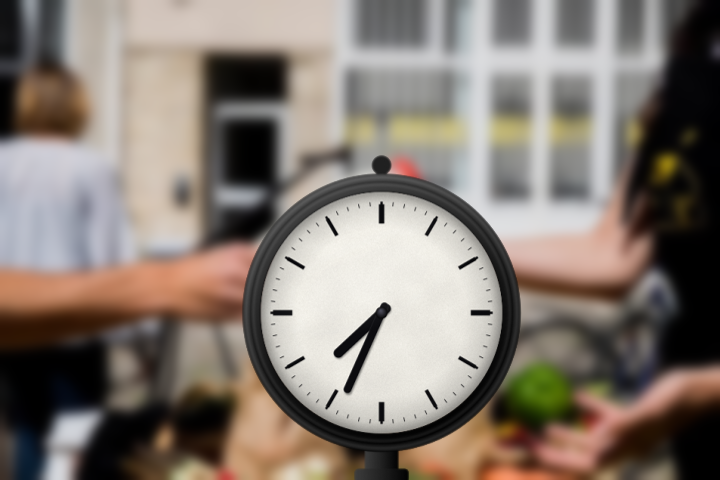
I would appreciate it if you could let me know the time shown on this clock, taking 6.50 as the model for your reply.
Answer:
7.34
